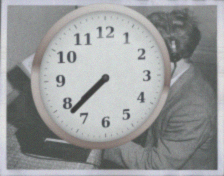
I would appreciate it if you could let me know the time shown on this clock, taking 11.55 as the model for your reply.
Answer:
7.38
